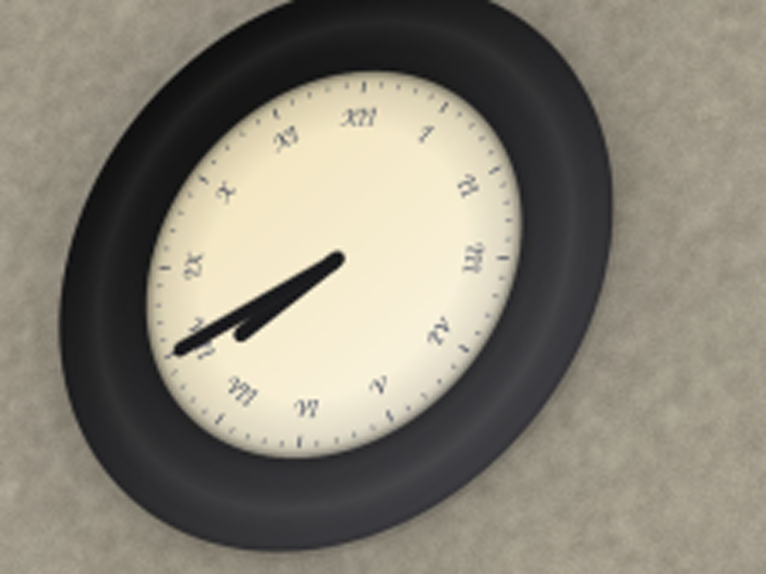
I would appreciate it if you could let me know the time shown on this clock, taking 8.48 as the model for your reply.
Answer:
7.40
